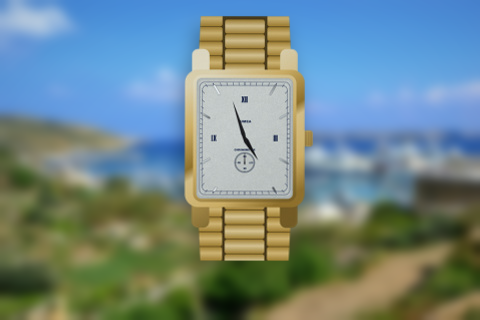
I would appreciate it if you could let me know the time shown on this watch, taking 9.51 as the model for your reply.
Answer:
4.57
